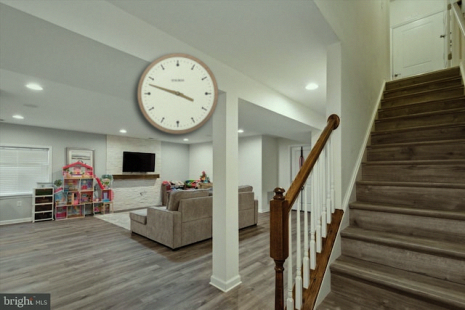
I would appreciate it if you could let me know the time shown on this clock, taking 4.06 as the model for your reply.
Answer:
3.48
